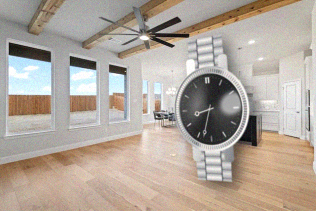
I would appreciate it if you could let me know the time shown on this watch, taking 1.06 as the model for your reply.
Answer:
8.33
